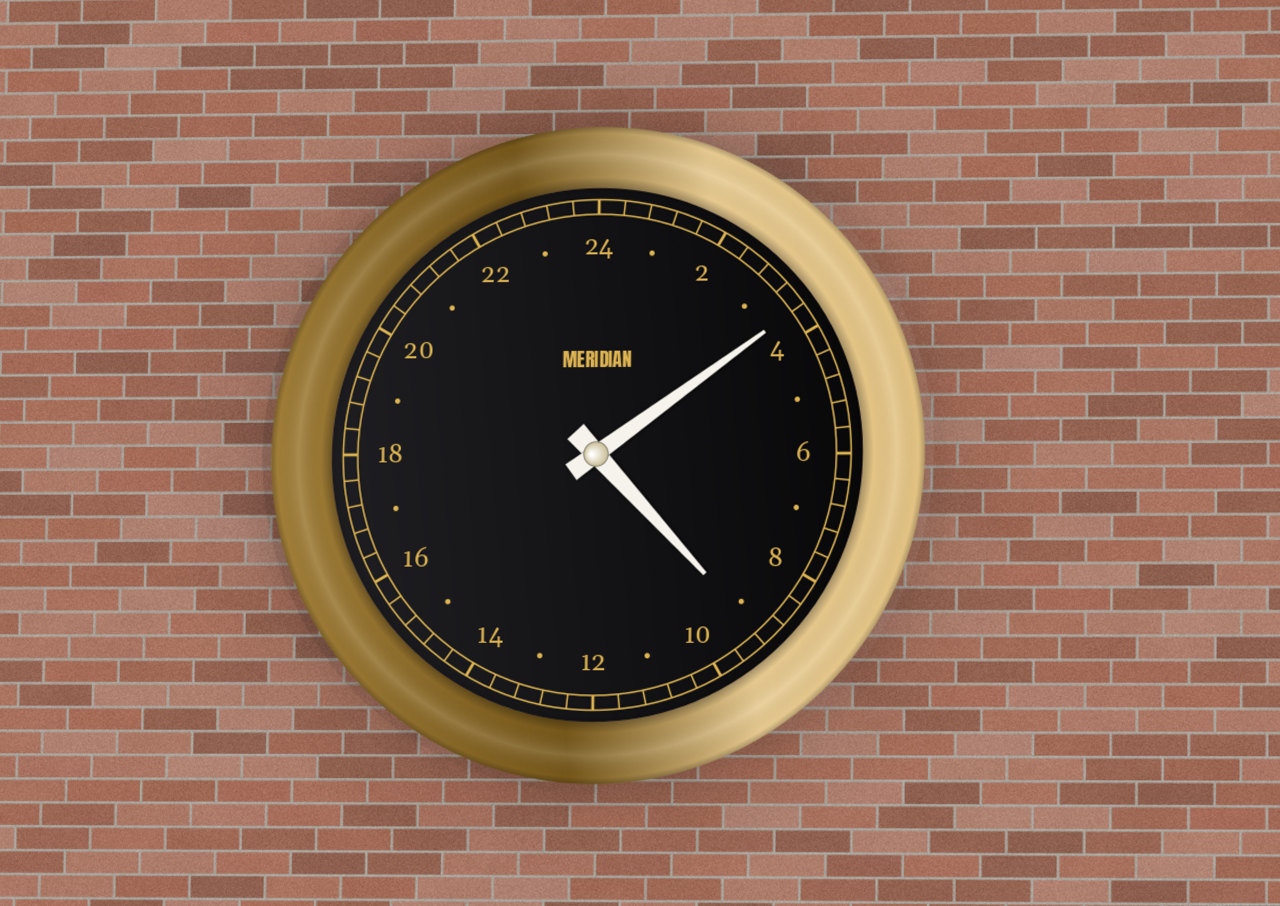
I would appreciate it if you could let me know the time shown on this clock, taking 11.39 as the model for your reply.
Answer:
9.09
